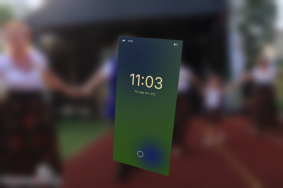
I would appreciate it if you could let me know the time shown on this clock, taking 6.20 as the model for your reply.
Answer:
11.03
